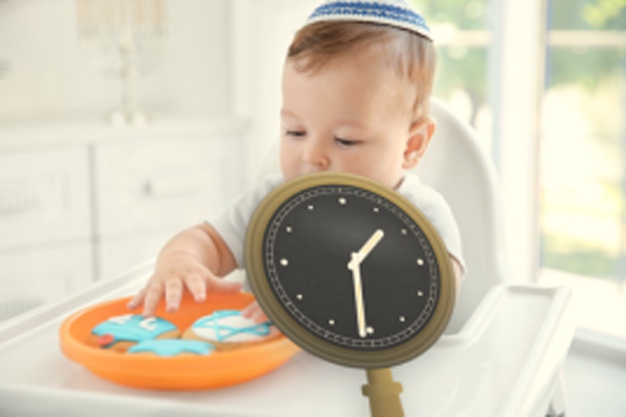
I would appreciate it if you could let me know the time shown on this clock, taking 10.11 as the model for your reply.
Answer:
1.31
